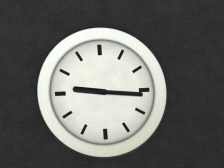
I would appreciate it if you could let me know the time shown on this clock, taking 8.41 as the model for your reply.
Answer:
9.16
